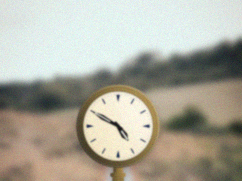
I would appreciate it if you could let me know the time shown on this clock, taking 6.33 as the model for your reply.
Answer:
4.50
